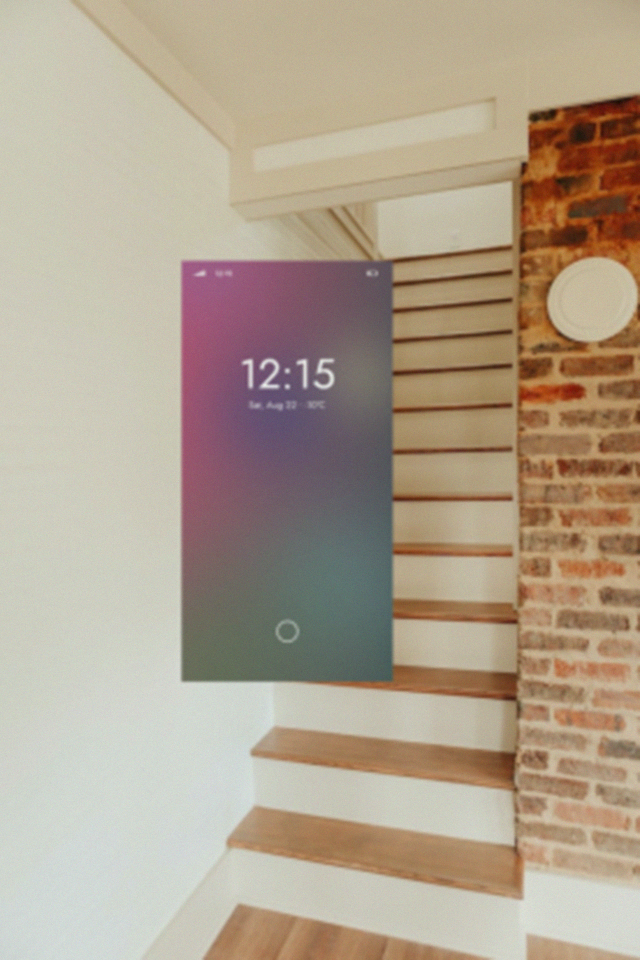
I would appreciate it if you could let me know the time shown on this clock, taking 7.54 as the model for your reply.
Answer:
12.15
